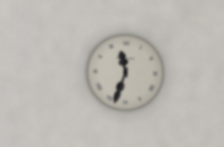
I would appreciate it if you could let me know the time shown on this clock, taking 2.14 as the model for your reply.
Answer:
11.33
